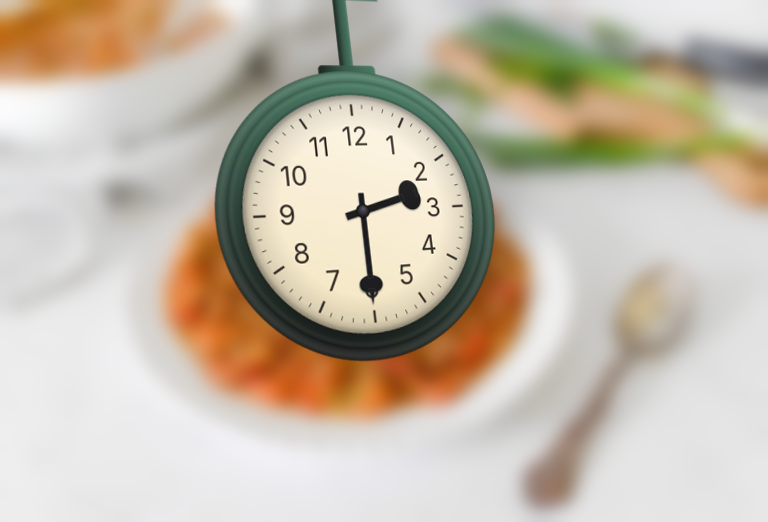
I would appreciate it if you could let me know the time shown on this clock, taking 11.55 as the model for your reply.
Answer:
2.30
